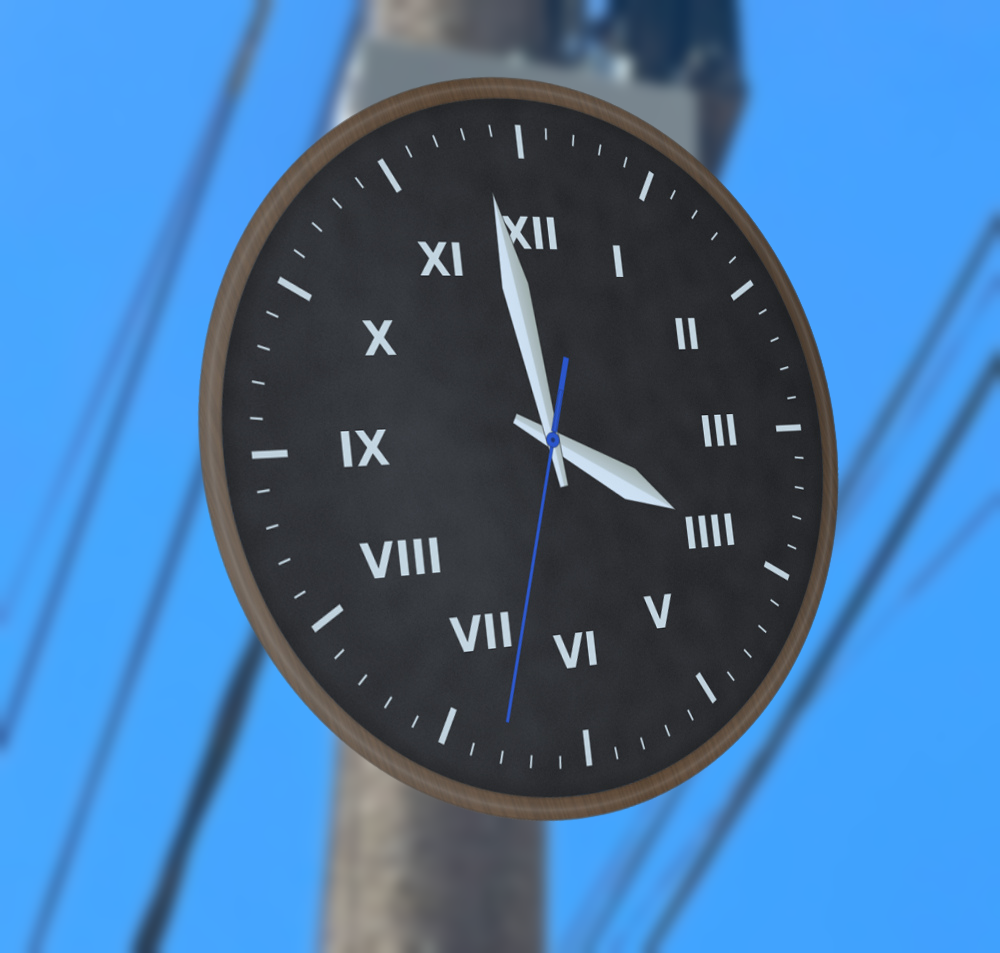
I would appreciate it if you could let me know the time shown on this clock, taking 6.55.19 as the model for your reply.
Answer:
3.58.33
